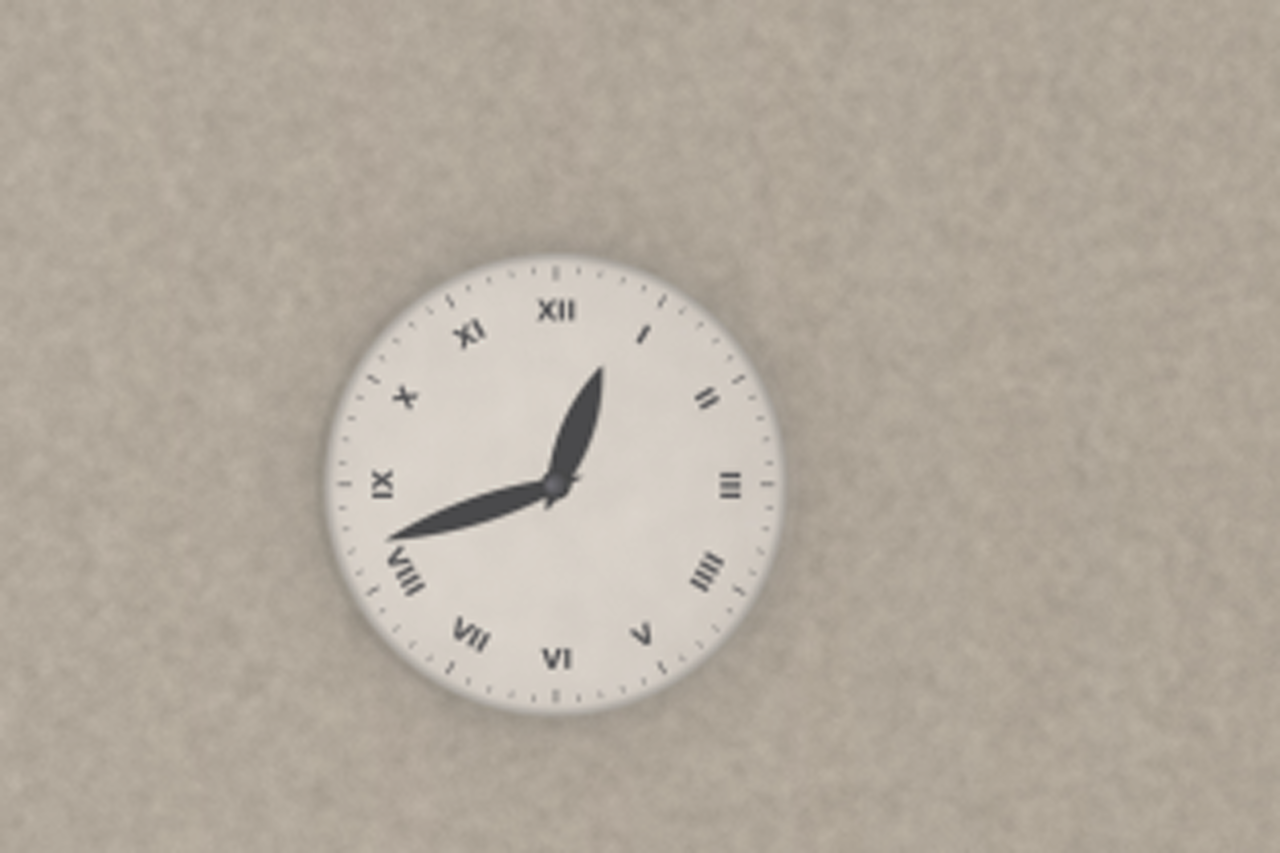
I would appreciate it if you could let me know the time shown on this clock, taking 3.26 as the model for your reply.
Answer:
12.42
